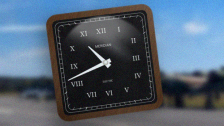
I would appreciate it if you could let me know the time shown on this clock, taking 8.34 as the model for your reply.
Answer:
10.42
